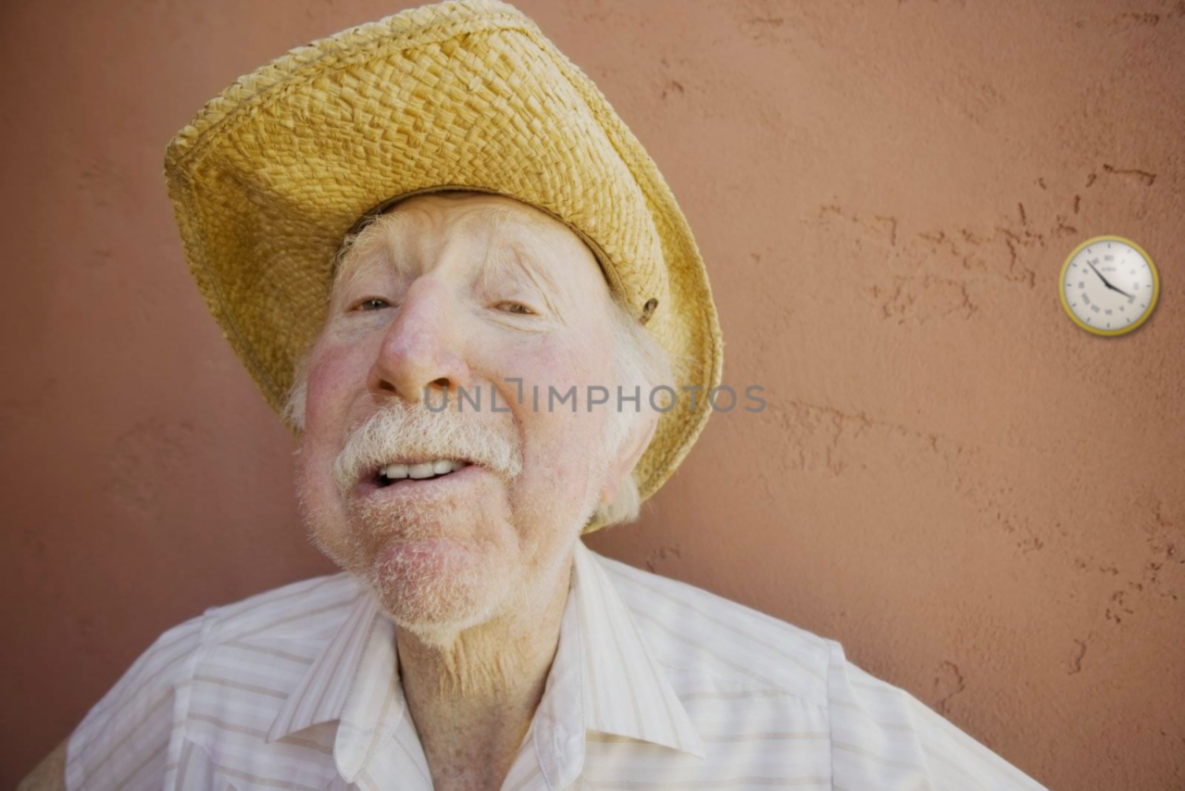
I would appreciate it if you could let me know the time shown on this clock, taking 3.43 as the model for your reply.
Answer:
3.53
